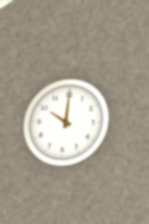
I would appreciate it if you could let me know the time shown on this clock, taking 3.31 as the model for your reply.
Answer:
10.00
